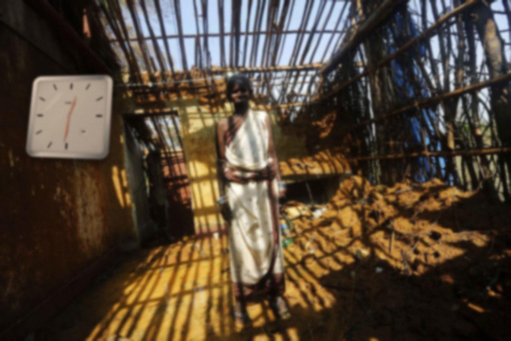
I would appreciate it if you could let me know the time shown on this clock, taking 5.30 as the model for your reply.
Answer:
12.31
